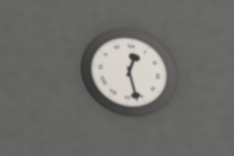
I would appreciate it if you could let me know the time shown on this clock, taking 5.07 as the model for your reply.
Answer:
12.27
